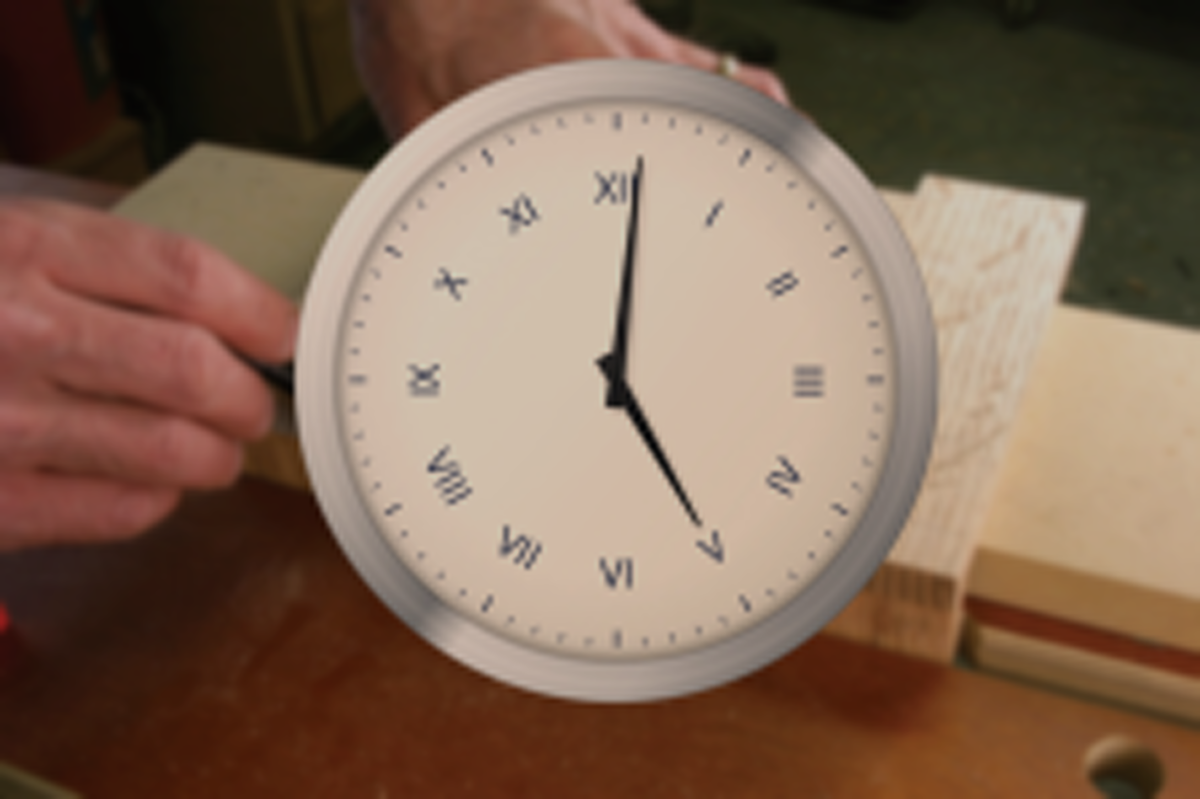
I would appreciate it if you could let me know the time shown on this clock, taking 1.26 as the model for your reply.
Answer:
5.01
